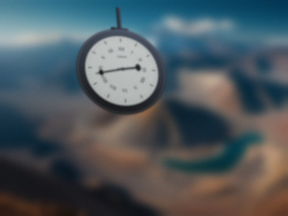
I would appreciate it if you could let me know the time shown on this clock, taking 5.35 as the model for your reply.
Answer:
2.43
